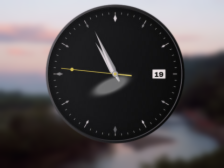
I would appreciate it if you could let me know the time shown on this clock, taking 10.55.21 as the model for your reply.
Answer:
10.55.46
